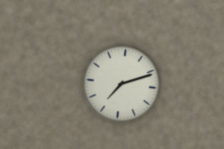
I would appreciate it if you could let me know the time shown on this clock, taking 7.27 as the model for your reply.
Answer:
7.11
